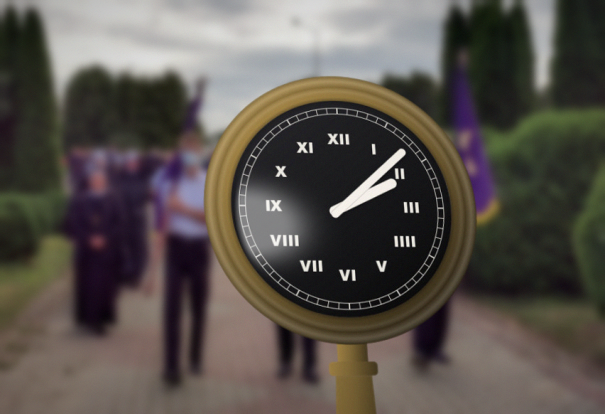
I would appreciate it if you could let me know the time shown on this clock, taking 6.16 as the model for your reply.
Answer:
2.08
